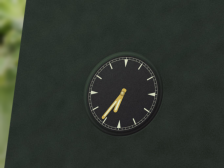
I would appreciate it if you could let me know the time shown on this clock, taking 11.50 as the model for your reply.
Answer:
6.36
